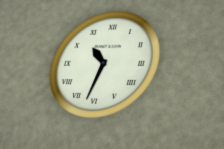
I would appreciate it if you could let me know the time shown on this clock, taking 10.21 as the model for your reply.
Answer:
10.32
